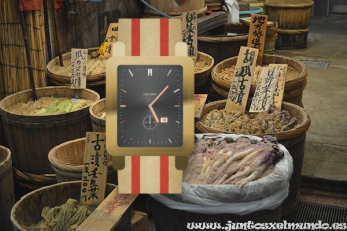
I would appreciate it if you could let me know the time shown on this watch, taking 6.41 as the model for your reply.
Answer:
5.07
